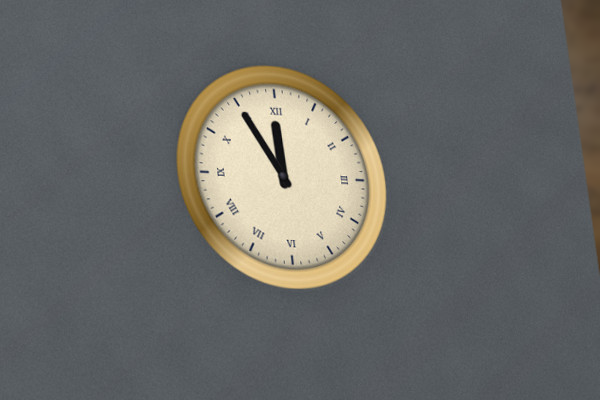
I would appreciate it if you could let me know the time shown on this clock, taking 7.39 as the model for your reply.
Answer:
11.55
